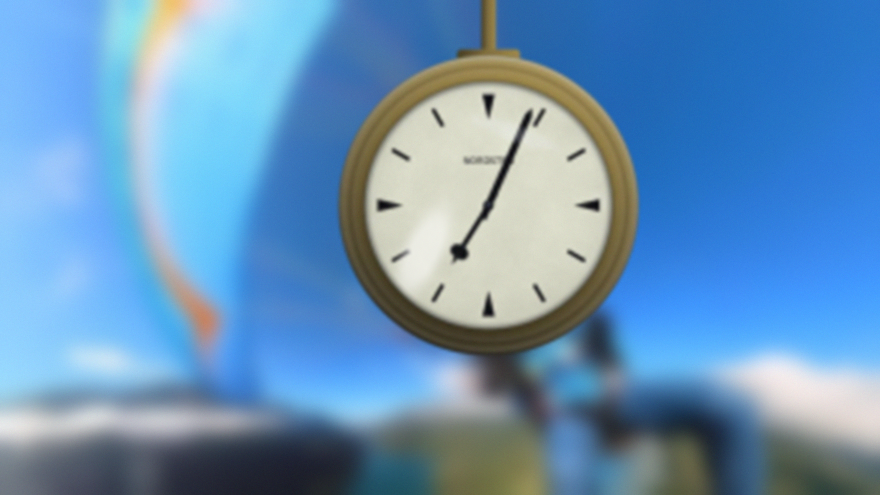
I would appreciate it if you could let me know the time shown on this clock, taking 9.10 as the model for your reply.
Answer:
7.04
